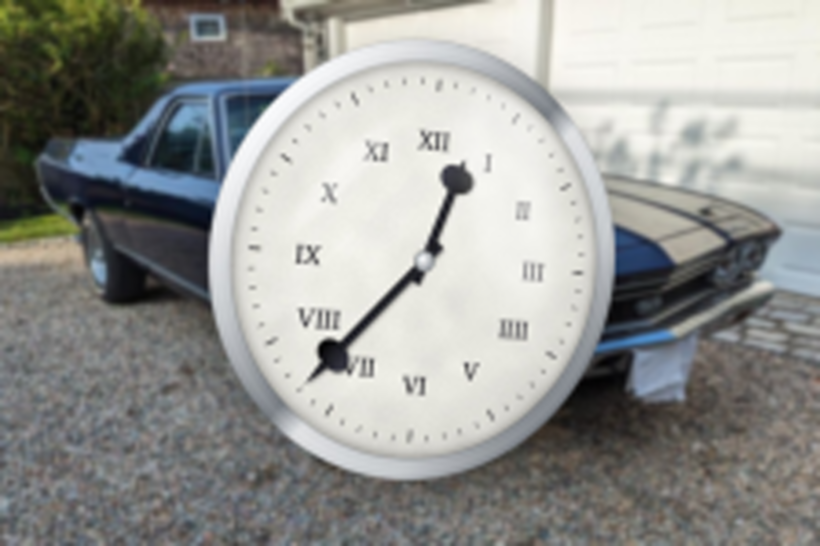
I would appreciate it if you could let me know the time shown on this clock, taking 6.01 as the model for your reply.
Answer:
12.37
